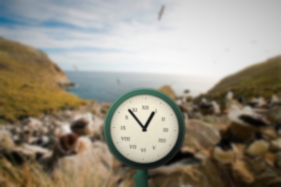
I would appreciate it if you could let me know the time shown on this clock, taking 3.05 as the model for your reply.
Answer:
12.53
